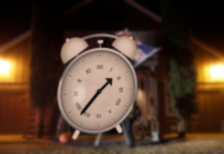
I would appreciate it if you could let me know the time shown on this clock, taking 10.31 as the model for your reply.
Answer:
1.37
